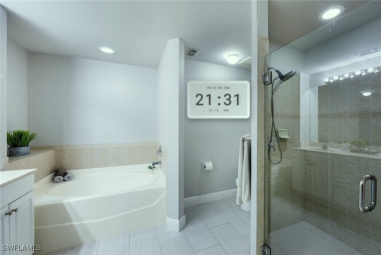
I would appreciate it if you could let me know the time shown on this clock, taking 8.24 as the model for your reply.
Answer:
21.31
